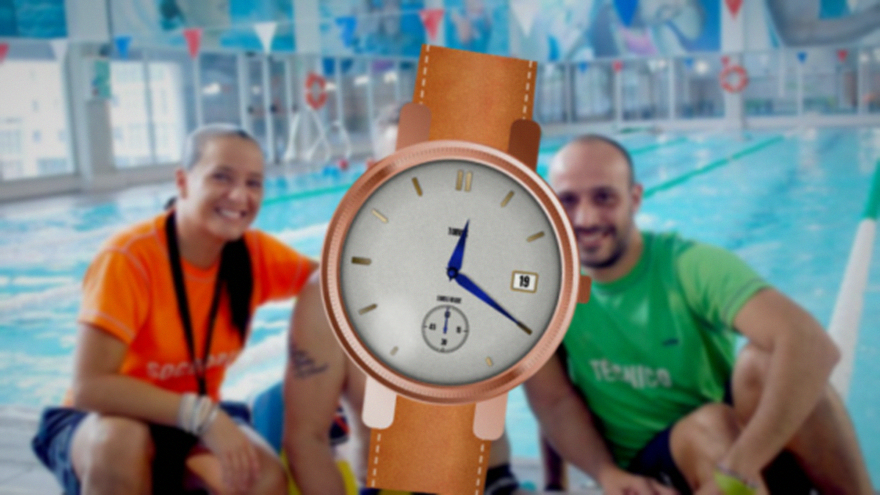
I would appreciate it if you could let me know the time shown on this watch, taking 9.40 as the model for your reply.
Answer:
12.20
